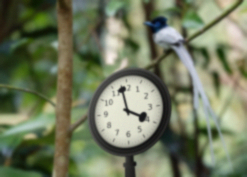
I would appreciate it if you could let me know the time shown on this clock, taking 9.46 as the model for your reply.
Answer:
3.58
